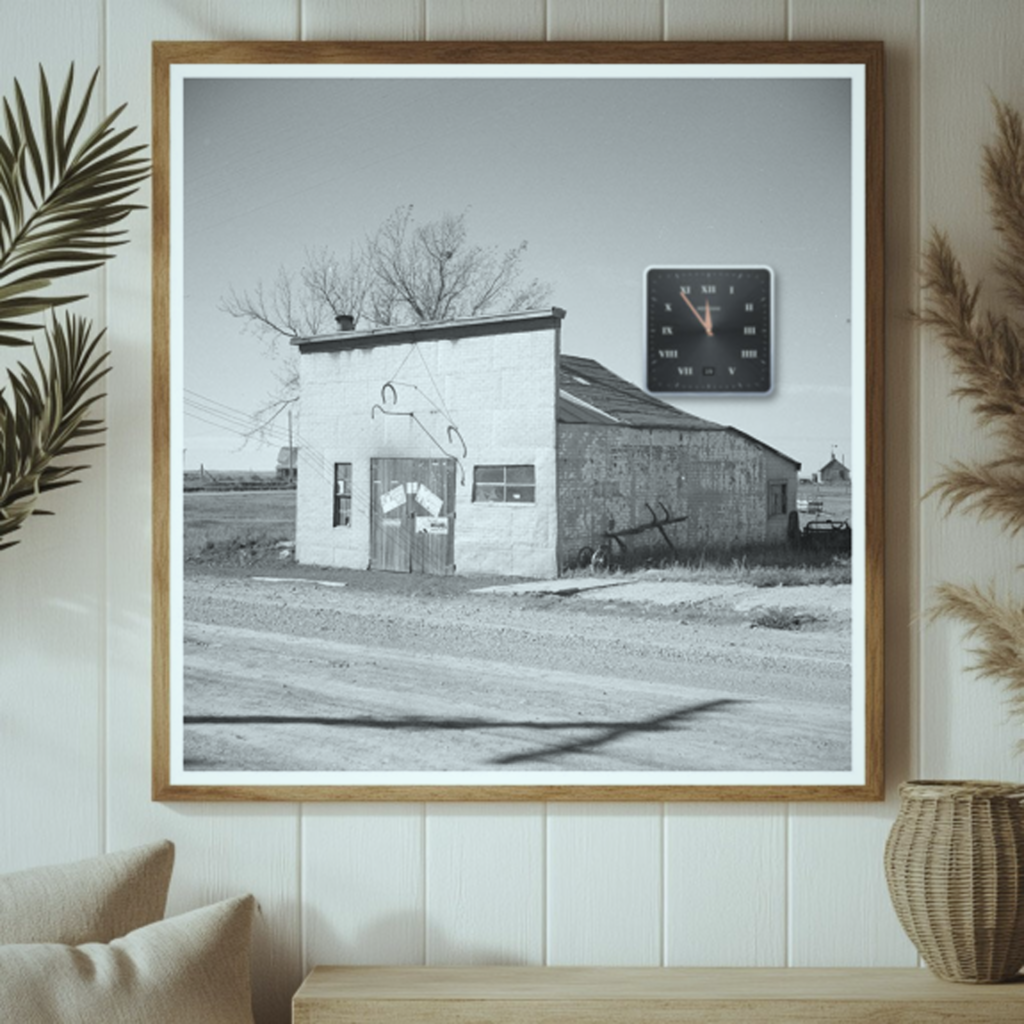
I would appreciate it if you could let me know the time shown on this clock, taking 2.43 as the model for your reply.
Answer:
11.54
